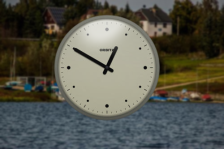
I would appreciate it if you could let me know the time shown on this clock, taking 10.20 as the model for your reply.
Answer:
12.50
